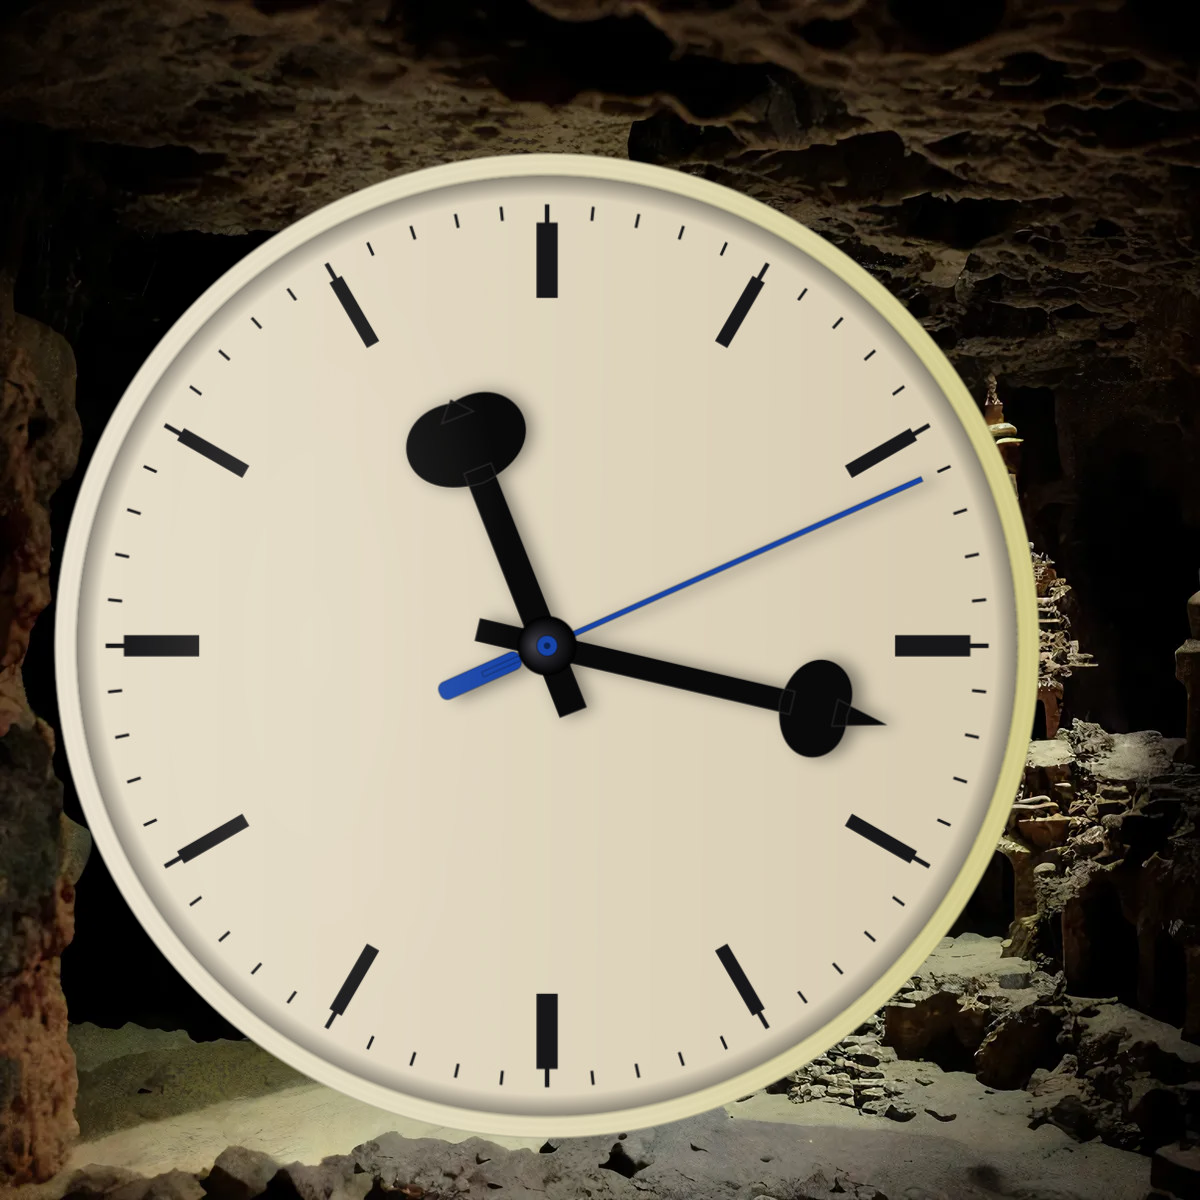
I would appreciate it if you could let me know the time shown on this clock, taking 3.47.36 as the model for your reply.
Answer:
11.17.11
